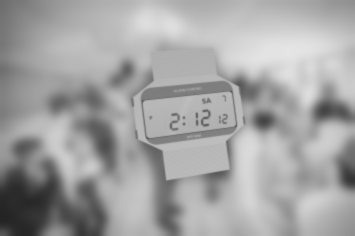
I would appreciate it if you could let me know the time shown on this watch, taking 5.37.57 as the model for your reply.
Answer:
2.12.12
